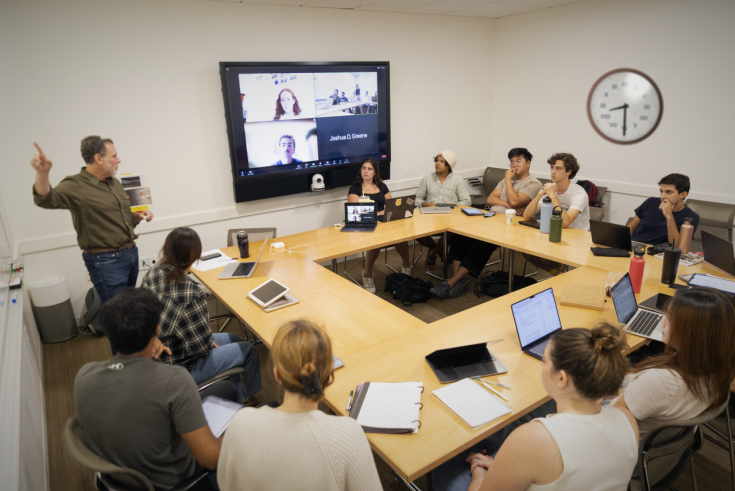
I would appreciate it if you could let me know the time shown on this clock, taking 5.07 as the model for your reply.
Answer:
8.30
